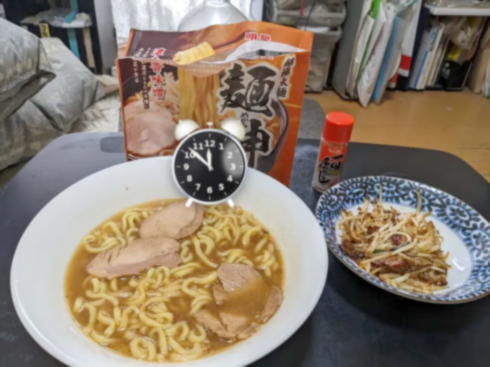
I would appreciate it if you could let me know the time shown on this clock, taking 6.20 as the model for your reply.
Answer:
11.52
